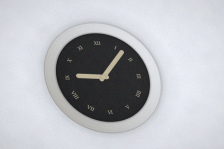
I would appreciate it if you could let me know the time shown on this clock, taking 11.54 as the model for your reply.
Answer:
9.07
